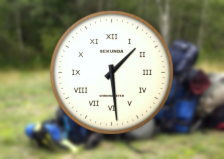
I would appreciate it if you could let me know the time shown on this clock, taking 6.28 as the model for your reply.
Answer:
1.29
